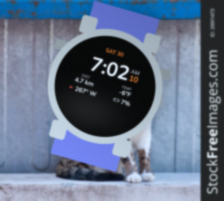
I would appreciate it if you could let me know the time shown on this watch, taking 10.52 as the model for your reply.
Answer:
7.02
